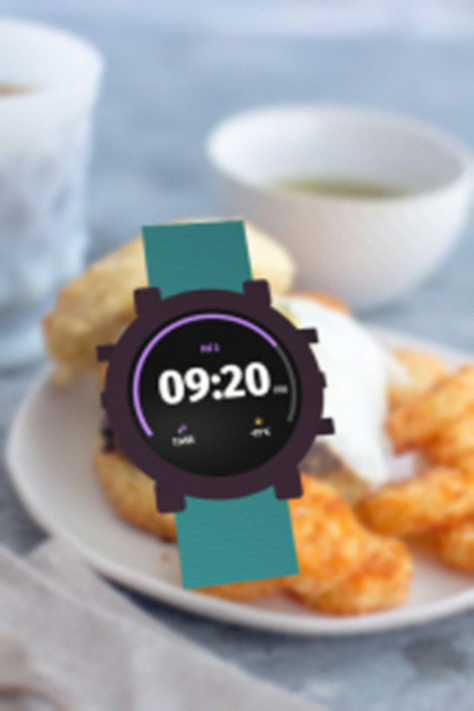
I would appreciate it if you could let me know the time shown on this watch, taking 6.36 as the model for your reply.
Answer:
9.20
